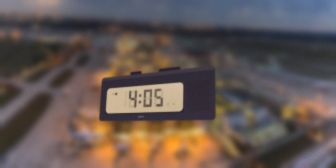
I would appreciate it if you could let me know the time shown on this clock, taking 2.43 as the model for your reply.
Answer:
4.05
